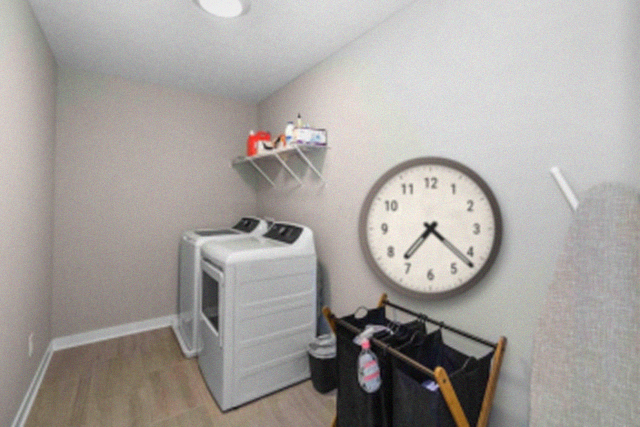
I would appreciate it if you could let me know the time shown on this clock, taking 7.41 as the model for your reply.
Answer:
7.22
